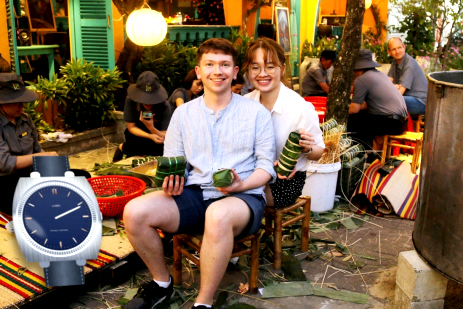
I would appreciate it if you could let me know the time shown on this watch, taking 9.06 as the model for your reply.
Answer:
2.11
